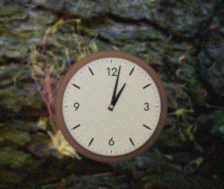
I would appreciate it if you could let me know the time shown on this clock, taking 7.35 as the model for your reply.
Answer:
1.02
